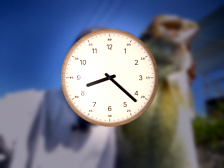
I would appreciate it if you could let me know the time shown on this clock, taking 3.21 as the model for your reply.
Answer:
8.22
